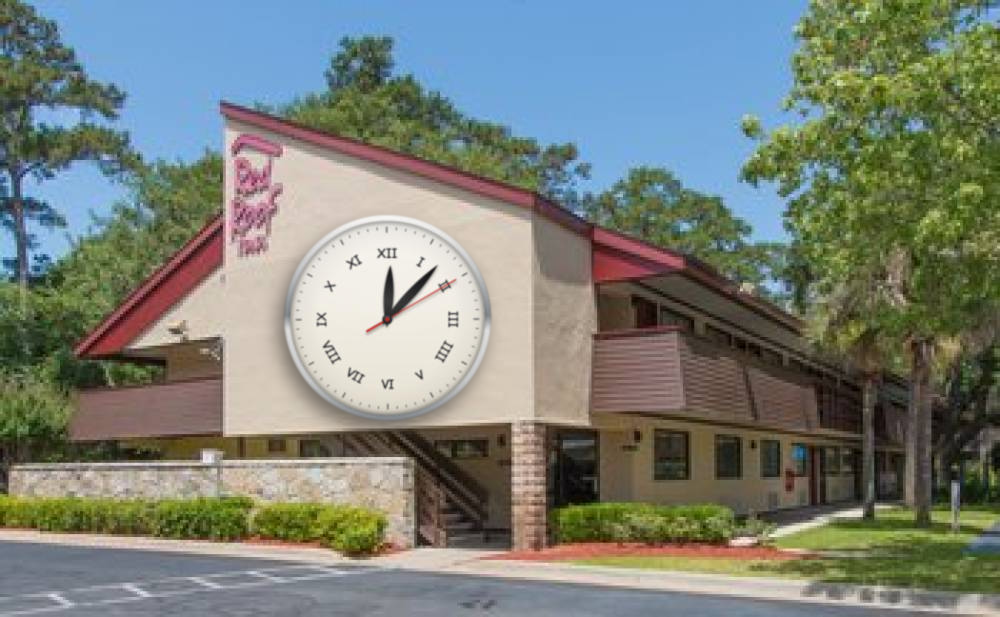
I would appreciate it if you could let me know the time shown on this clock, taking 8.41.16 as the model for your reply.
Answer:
12.07.10
